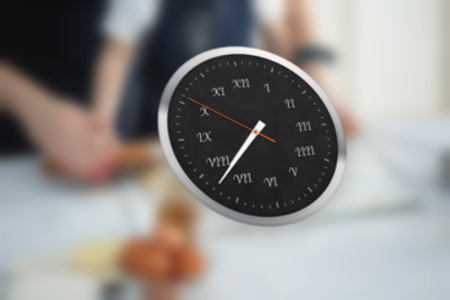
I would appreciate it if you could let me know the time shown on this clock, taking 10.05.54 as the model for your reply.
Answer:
7.37.51
